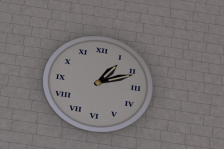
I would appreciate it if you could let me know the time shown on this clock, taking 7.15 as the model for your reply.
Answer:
1.11
